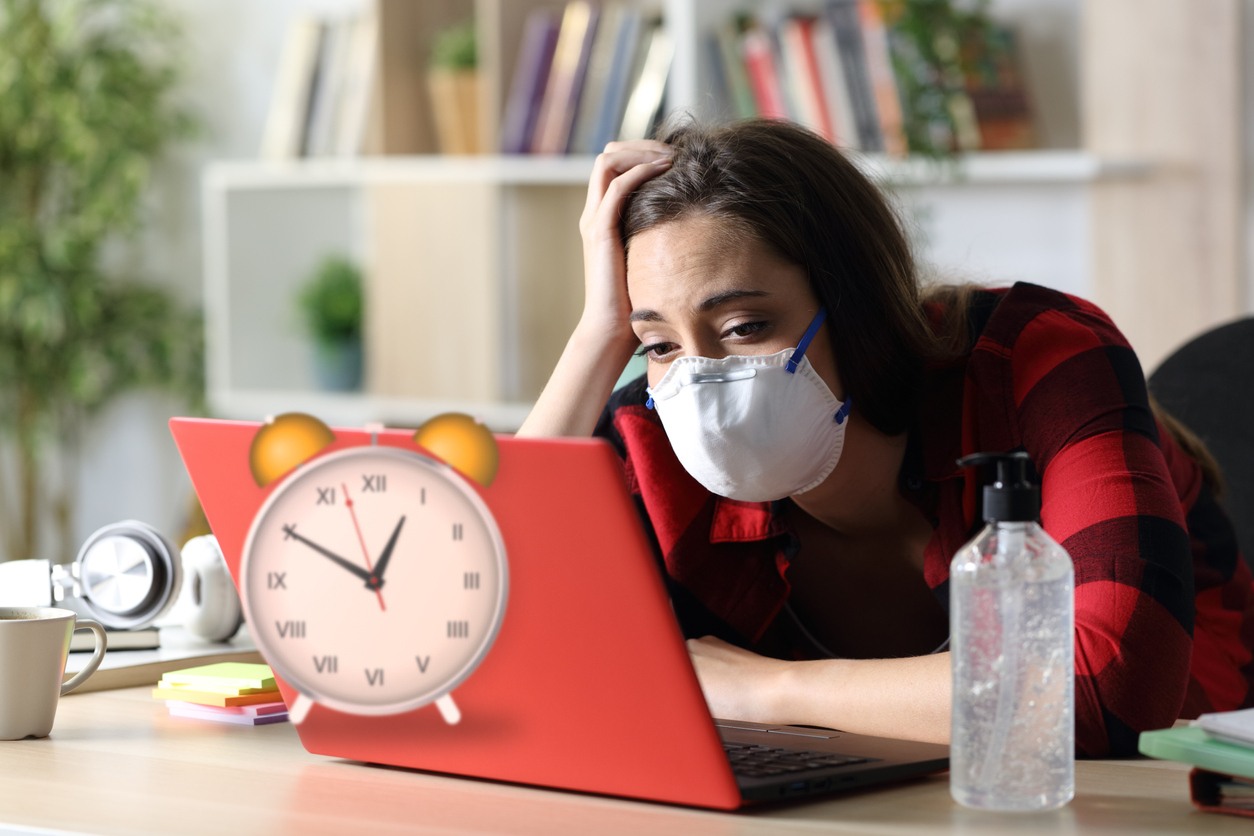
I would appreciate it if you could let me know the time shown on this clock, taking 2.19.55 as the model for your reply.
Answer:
12.49.57
